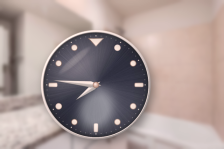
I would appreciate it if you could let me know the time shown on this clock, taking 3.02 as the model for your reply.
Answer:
7.46
